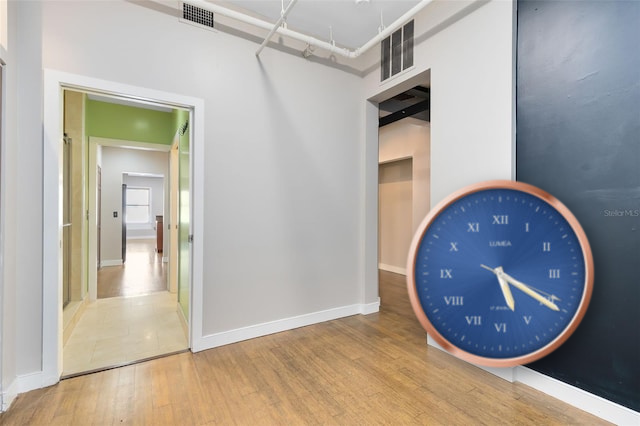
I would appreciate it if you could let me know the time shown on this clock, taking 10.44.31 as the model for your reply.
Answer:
5.20.19
